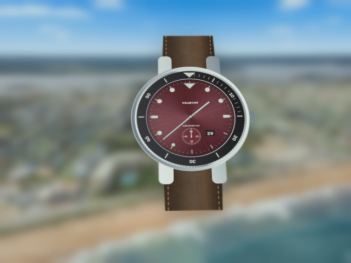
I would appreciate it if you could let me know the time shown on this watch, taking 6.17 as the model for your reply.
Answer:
1.38
